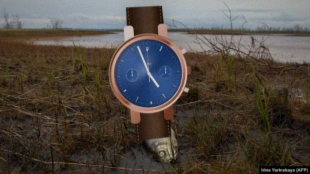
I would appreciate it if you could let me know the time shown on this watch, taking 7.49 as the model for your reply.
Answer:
4.57
